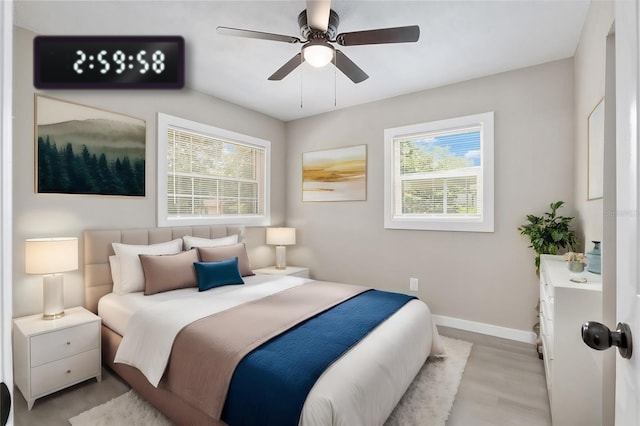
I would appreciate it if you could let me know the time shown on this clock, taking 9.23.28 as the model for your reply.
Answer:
2.59.58
